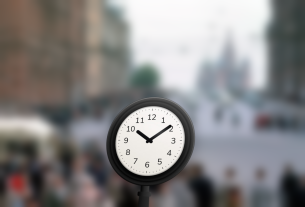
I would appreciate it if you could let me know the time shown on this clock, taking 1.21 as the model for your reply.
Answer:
10.09
